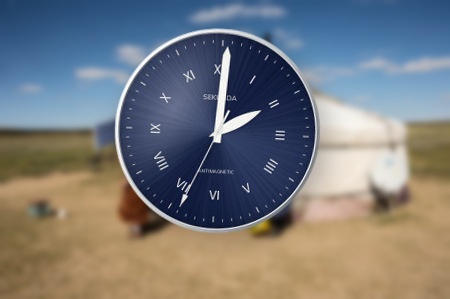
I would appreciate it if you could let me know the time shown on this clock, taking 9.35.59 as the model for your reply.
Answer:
2.00.34
